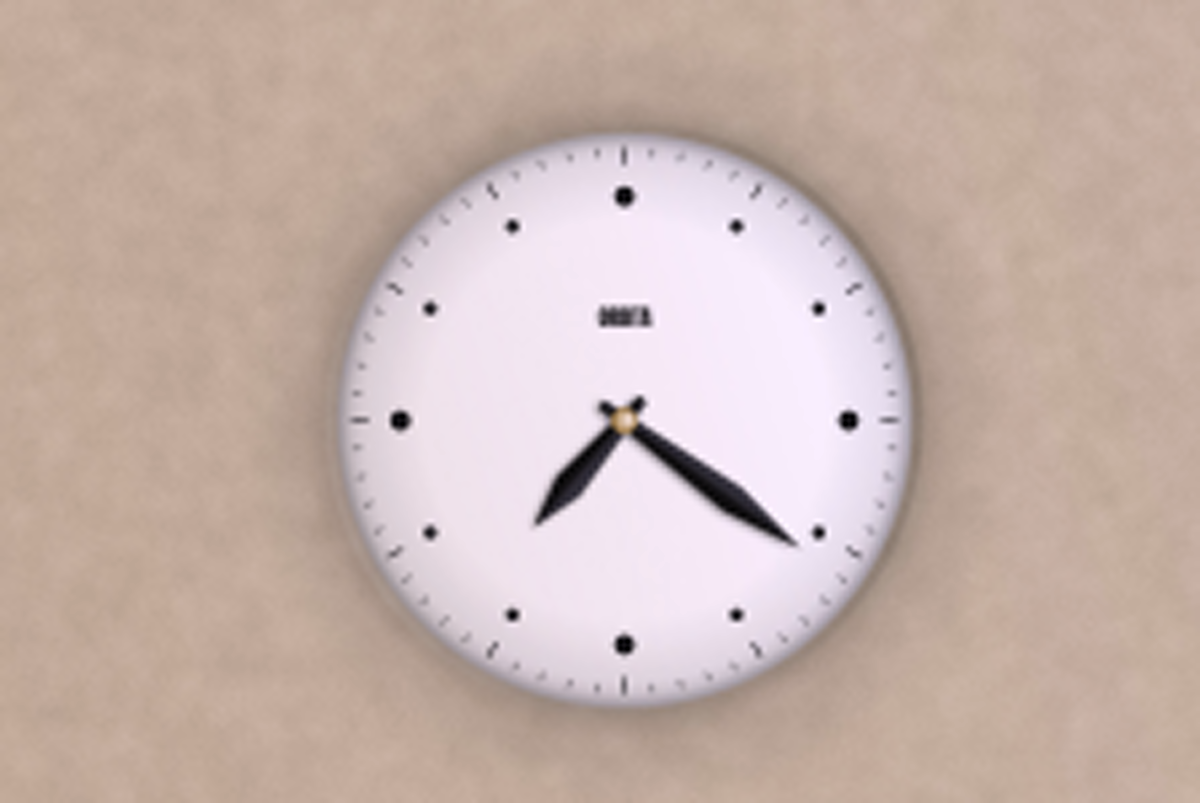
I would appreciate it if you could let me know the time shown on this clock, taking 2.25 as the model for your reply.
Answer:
7.21
